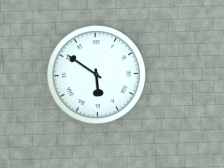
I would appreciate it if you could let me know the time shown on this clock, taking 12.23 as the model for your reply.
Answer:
5.51
